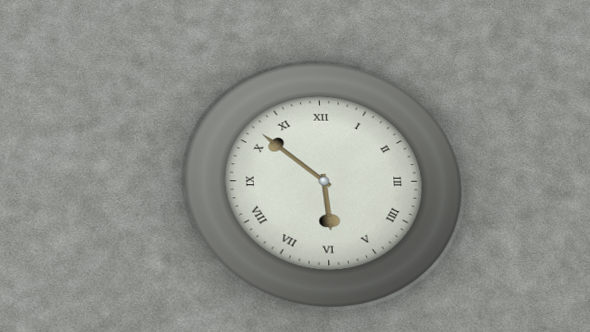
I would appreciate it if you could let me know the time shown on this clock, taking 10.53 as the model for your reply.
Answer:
5.52
